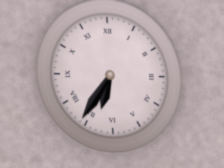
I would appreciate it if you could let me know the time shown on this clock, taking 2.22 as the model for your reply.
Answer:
6.36
